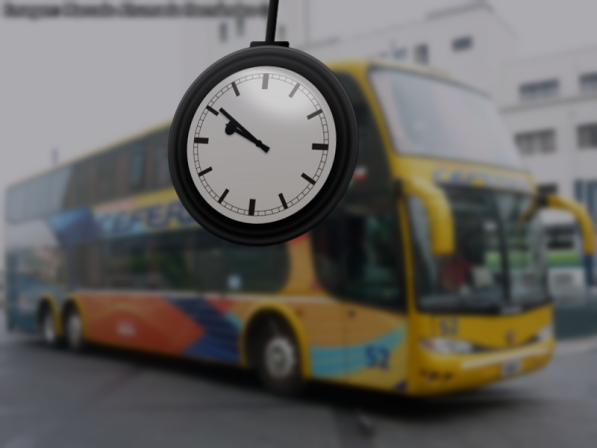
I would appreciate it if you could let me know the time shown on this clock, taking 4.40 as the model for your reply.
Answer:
9.51
